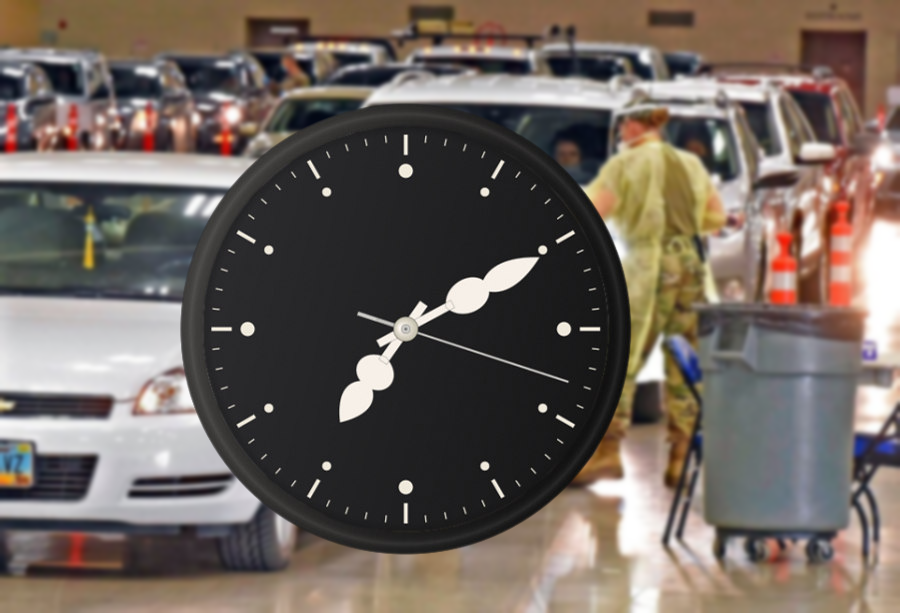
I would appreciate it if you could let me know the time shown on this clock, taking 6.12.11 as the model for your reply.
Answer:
7.10.18
